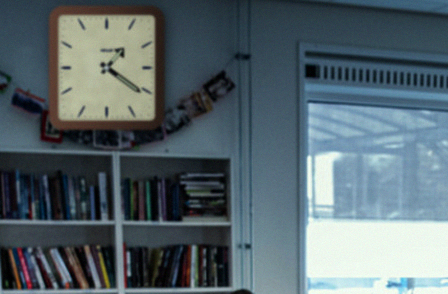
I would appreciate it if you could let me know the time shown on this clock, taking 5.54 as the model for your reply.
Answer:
1.21
